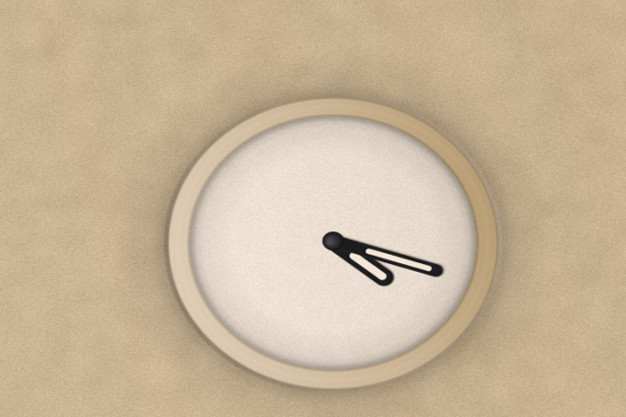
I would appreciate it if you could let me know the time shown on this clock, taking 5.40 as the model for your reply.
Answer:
4.18
